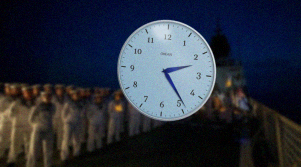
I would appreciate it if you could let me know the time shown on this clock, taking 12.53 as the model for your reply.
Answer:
2.24
